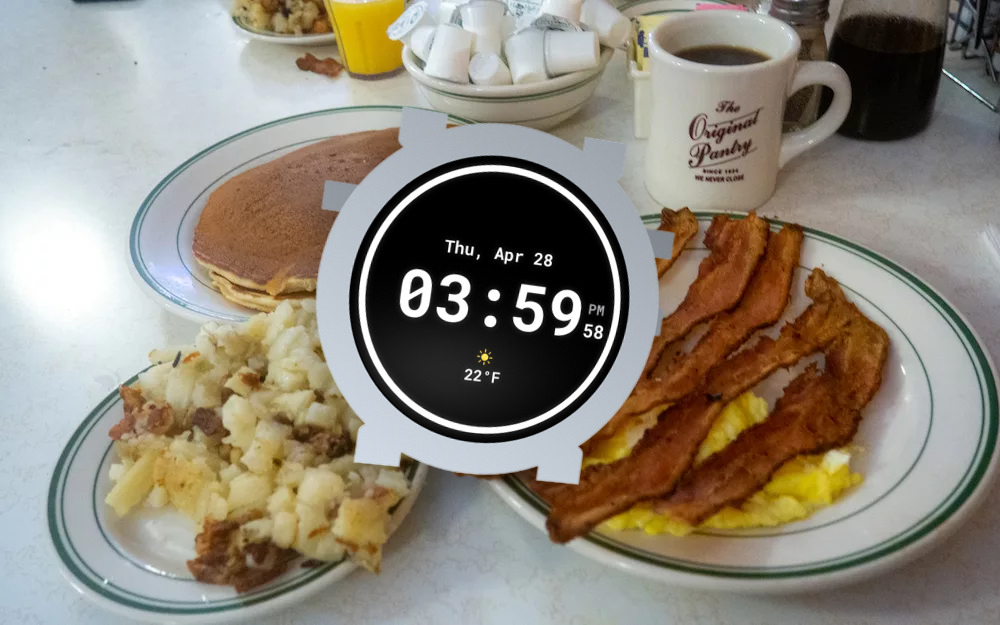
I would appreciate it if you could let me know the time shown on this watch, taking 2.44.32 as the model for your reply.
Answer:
3.59.58
